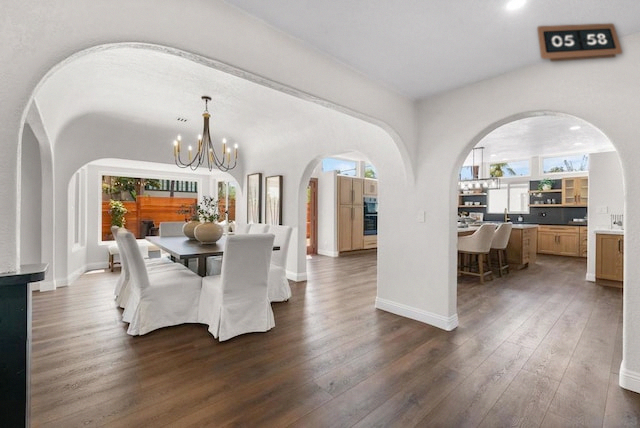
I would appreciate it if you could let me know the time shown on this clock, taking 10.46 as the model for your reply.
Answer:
5.58
